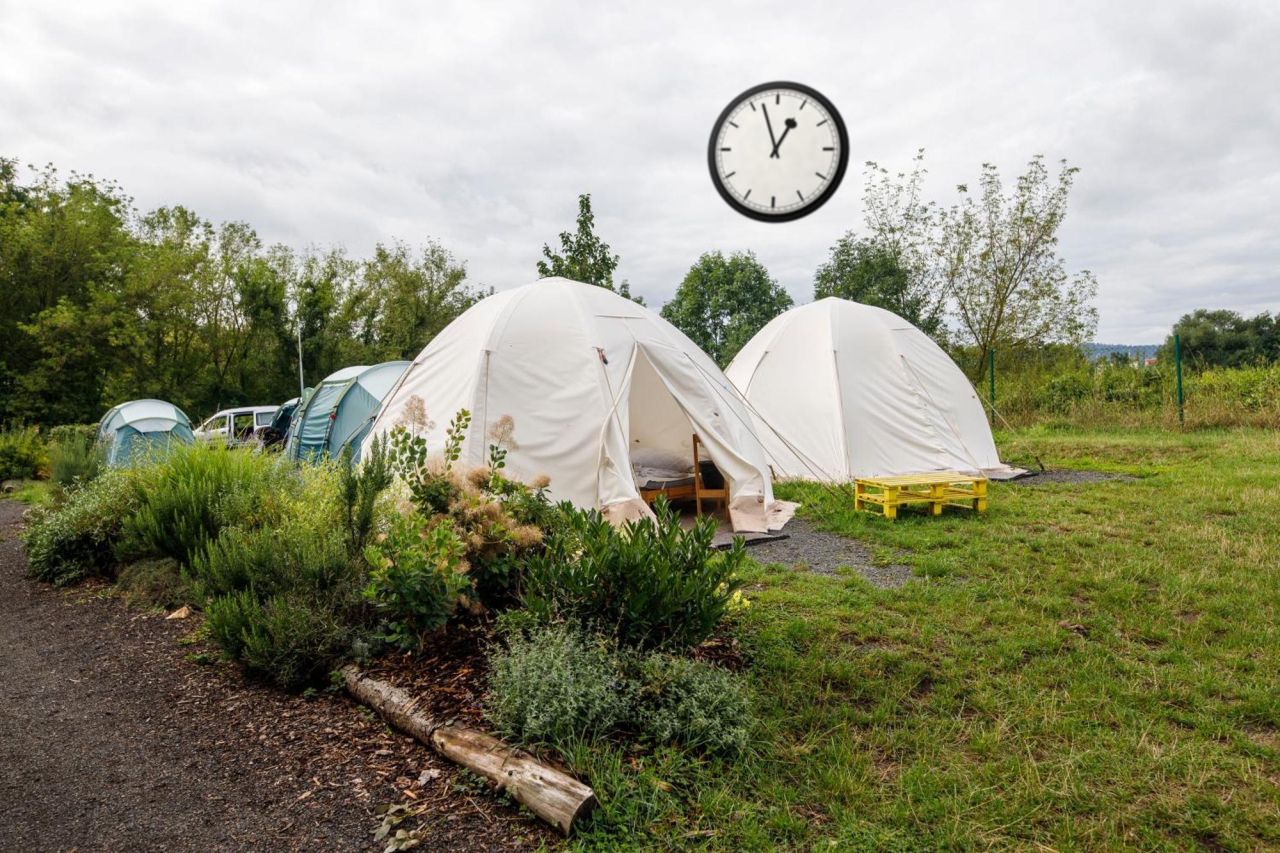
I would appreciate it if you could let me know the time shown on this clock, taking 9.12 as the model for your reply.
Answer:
12.57
